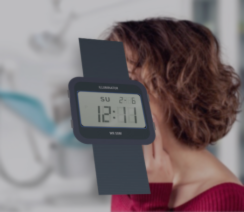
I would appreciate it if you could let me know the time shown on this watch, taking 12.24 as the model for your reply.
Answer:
12.11
